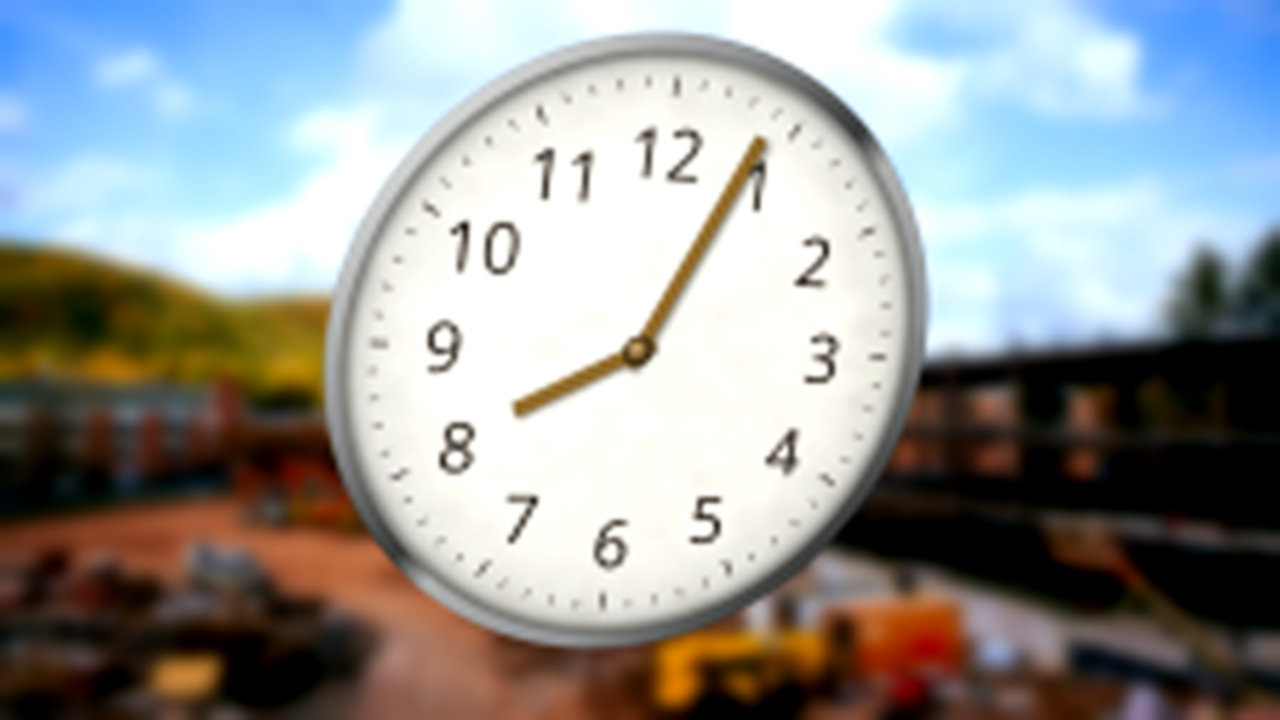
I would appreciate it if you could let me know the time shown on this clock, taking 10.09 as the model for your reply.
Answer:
8.04
